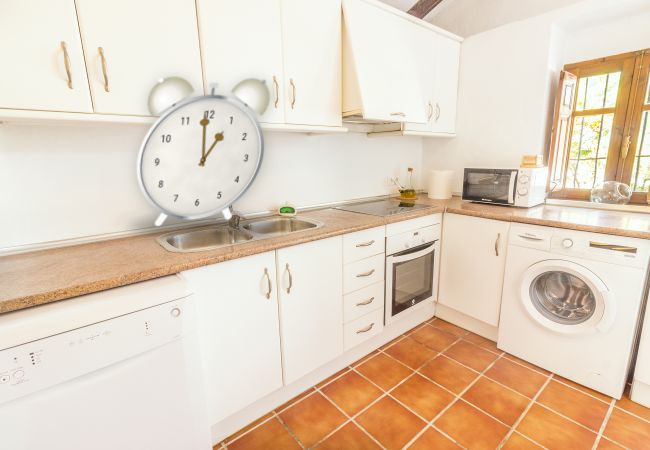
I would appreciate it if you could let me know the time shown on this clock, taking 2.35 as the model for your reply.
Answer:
12.59
